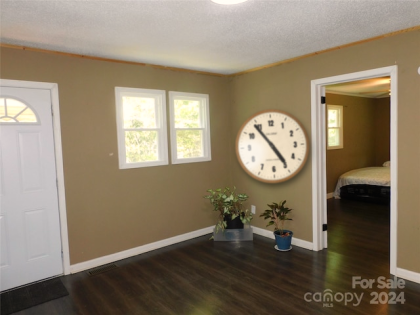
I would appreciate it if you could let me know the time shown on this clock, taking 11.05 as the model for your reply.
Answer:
4.54
